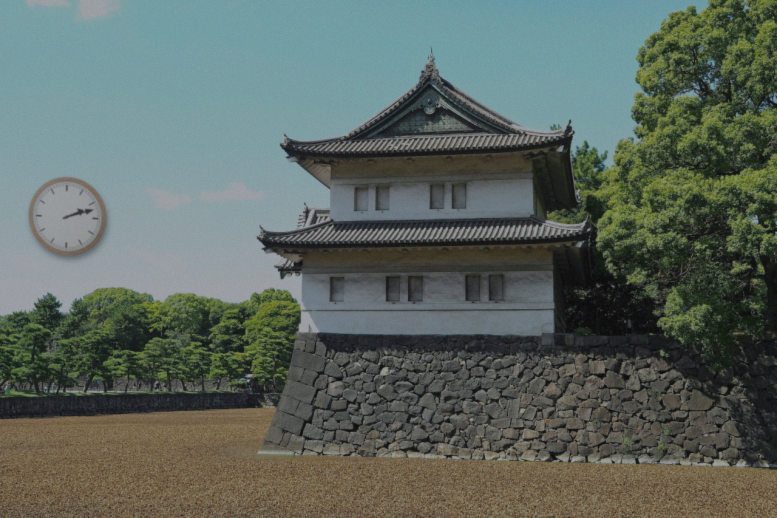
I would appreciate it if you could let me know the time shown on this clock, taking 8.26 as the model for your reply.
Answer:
2.12
